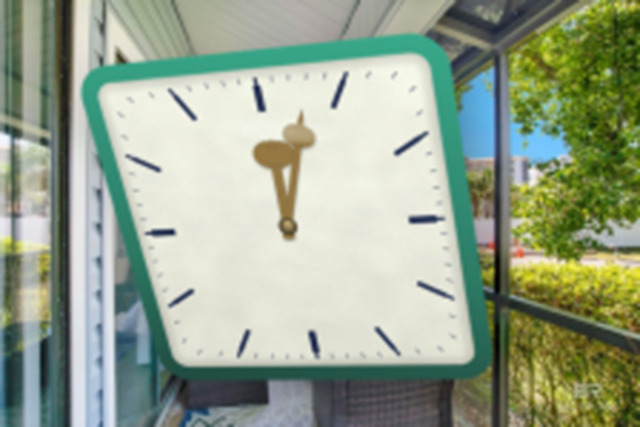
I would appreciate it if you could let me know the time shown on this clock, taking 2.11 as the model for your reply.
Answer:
12.03
